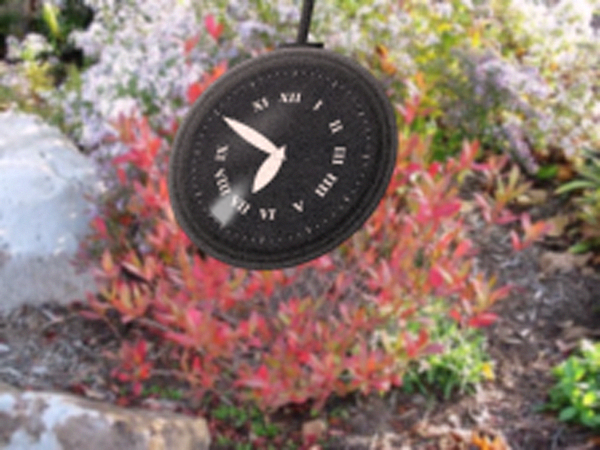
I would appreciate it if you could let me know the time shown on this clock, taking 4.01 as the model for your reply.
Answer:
6.50
